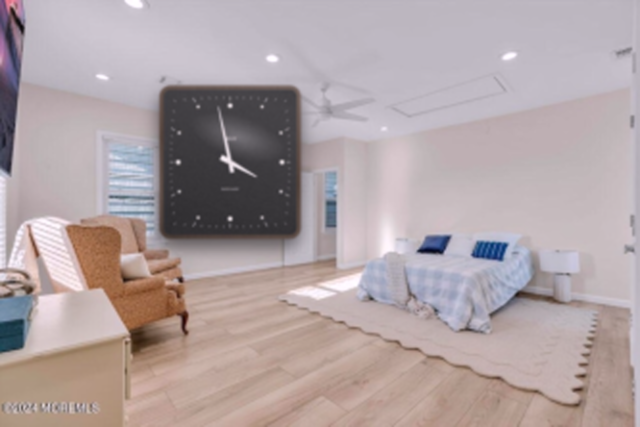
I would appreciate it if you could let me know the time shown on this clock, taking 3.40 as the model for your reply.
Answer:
3.58
